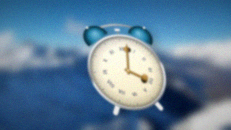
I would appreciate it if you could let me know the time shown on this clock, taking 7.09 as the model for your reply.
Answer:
4.02
